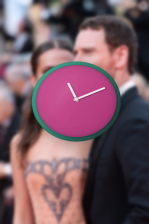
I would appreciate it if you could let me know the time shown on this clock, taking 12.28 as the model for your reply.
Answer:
11.11
